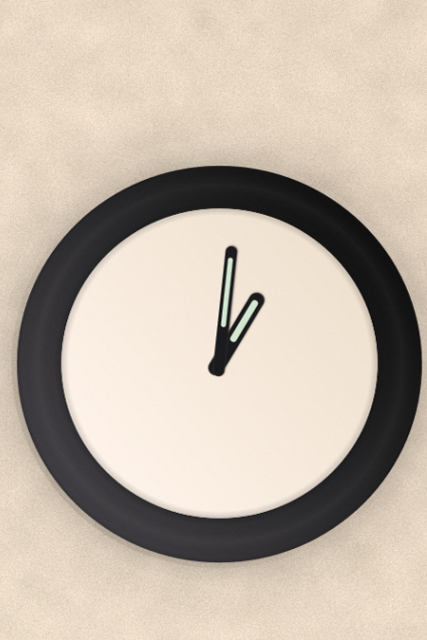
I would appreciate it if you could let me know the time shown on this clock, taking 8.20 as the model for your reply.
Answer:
1.01
